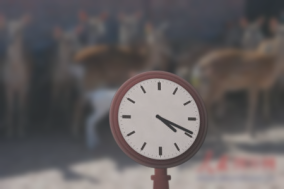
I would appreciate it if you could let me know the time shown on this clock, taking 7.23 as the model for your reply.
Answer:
4.19
